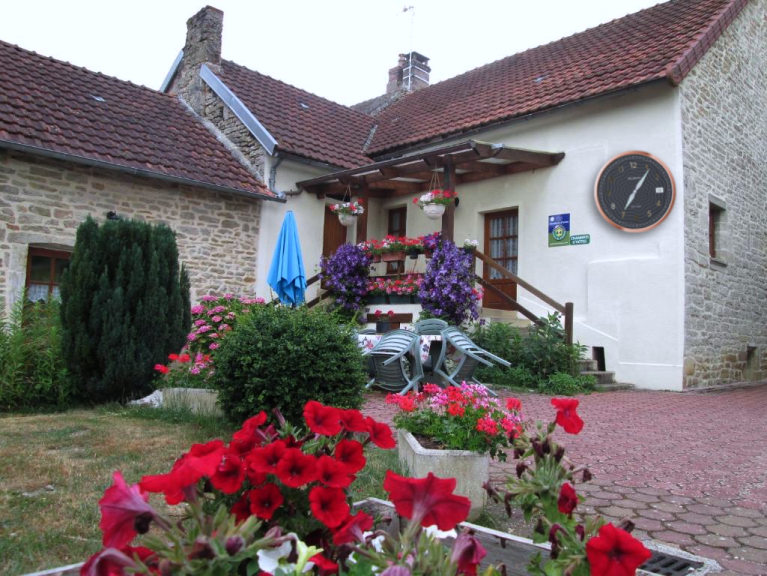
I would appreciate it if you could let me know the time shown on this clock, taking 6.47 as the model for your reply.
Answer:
7.06
